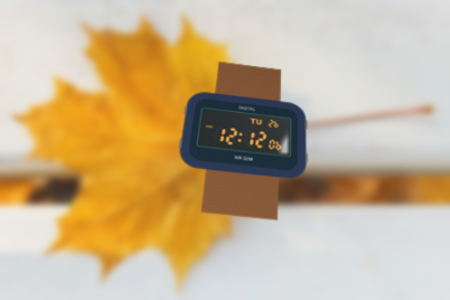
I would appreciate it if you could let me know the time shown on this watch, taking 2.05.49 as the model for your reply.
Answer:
12.12.06
